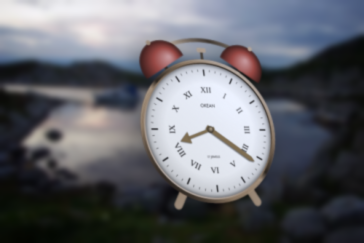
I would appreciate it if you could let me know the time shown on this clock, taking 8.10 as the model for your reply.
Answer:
8.21
